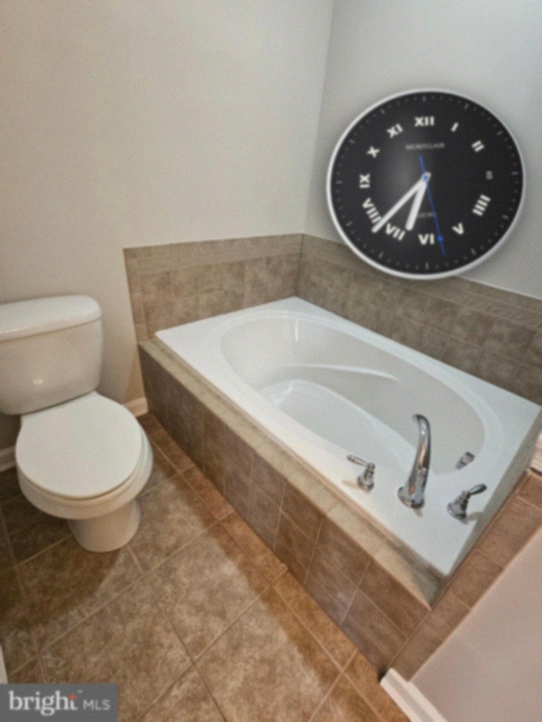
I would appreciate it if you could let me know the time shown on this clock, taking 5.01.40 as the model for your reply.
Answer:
6.37.28
